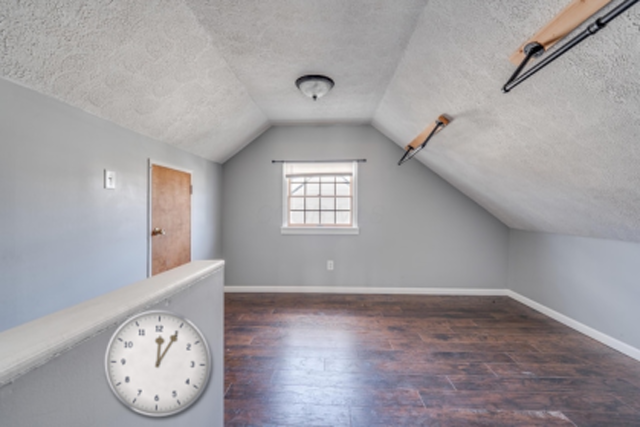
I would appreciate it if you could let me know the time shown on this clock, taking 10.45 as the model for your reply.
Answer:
12.05
